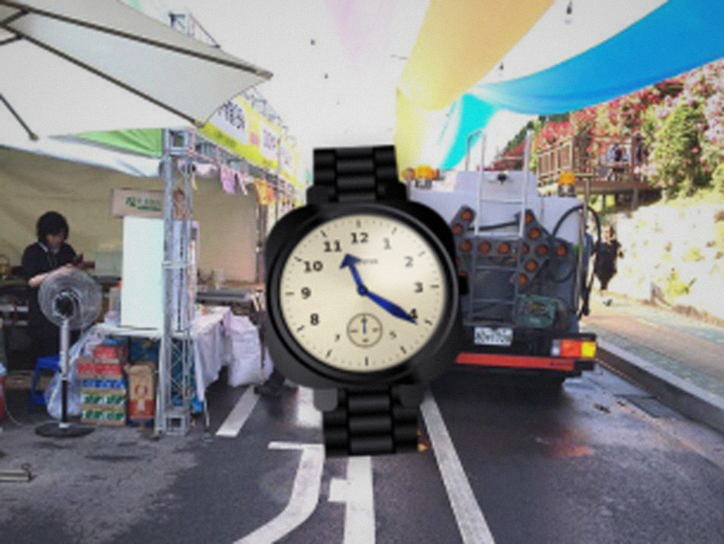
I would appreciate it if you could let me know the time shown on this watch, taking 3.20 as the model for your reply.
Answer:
11.21
